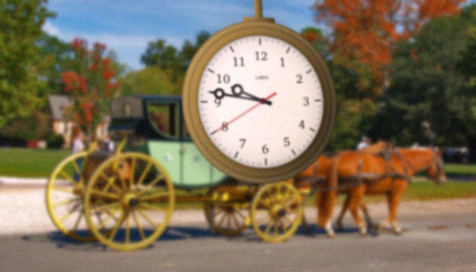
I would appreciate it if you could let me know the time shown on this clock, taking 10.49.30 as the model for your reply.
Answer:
9.46.40
